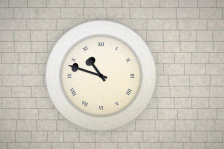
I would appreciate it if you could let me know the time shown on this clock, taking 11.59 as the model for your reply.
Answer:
10.48
